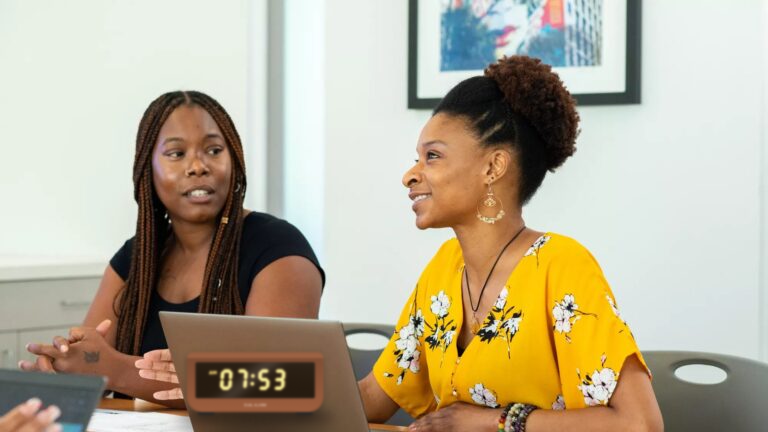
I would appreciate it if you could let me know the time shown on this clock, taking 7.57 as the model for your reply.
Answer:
7.53
